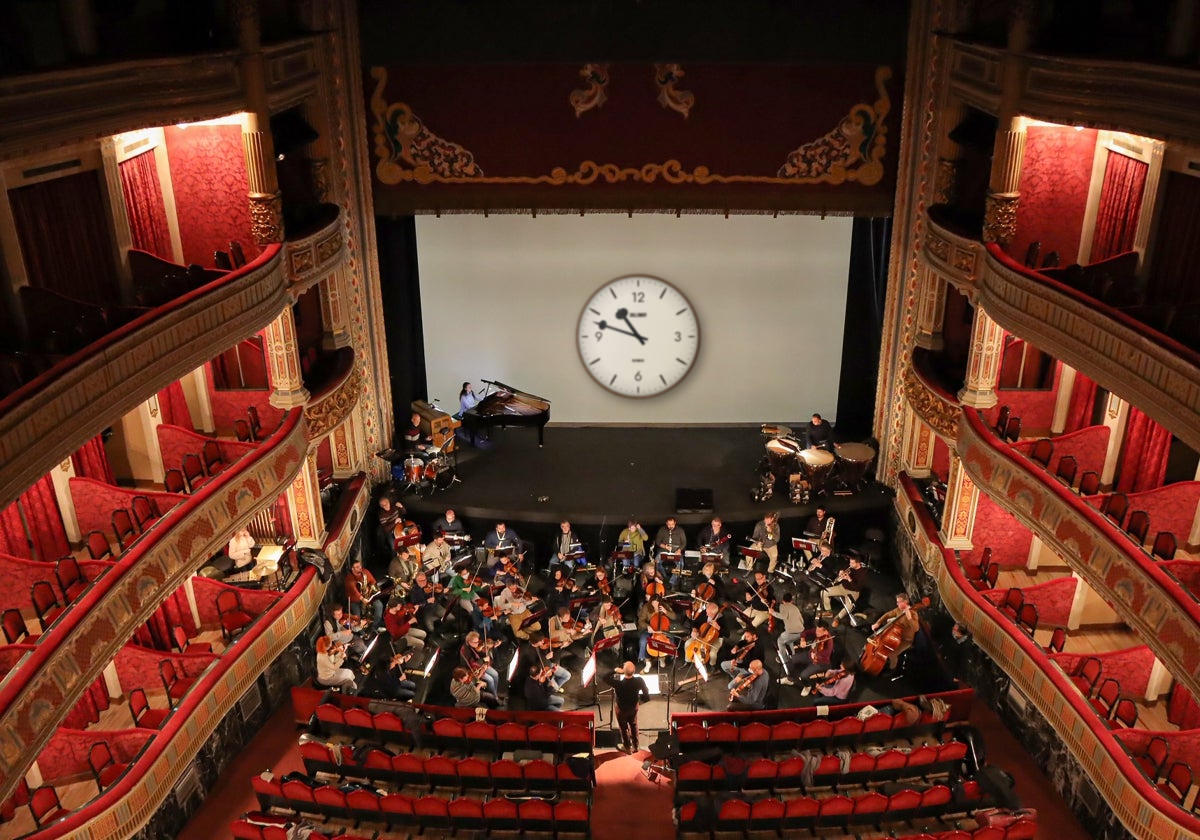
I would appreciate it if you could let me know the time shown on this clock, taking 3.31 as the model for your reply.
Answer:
10.48
